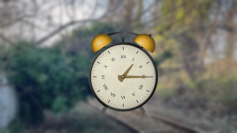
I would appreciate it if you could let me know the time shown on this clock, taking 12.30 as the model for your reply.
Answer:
1.15
